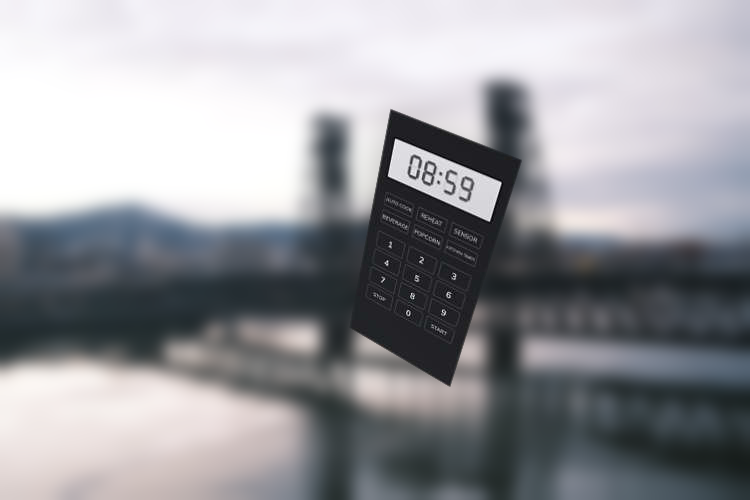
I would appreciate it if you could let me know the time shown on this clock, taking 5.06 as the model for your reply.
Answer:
8.59
